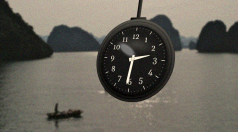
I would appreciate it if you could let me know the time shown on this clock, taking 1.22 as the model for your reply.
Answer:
2.31
